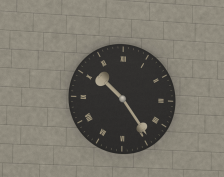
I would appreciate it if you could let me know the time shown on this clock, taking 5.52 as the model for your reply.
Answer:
10.24
